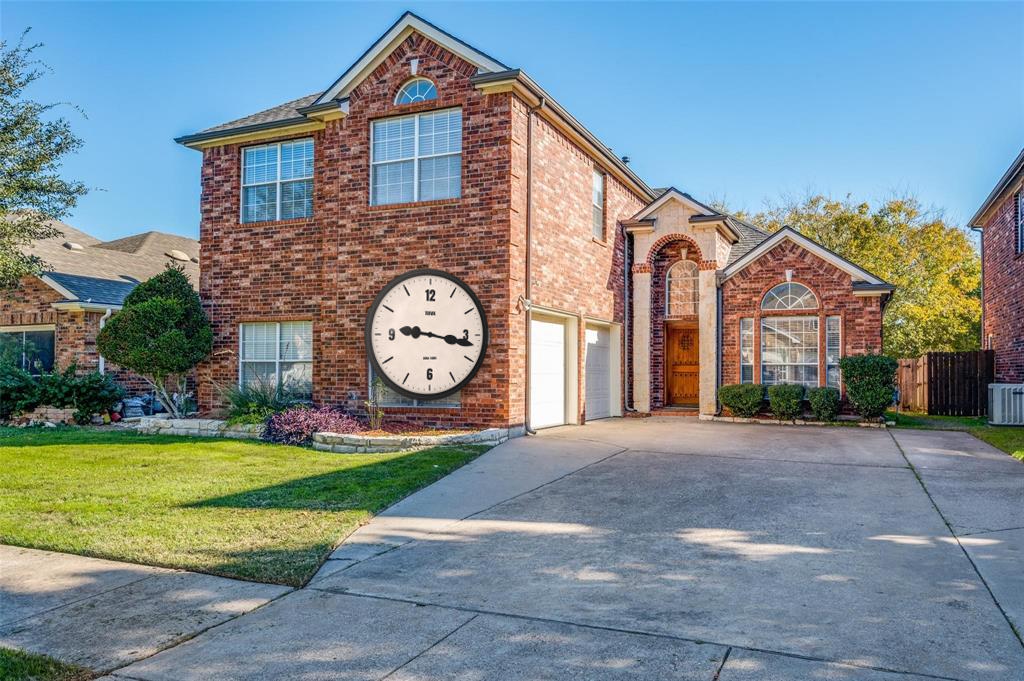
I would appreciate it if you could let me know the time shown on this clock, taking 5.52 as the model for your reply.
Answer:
9.17
